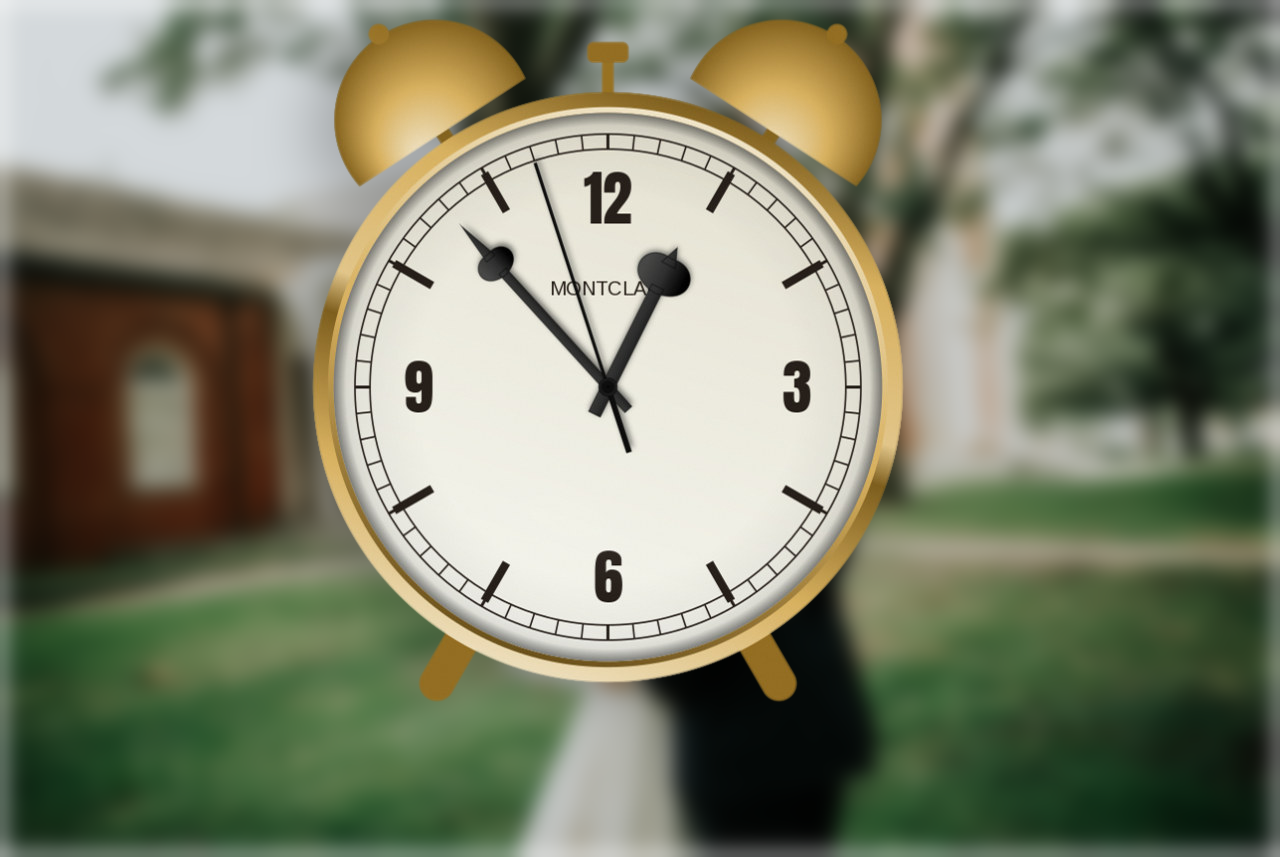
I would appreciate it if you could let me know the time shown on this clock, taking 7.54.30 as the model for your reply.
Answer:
12.52.57
